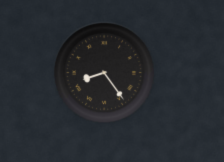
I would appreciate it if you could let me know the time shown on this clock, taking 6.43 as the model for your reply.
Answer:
8.24
